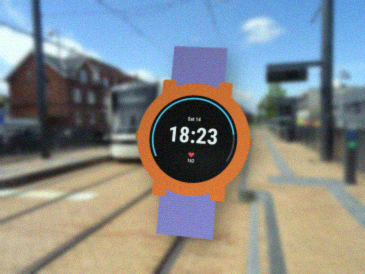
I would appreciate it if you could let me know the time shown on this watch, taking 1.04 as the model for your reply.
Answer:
18.23
